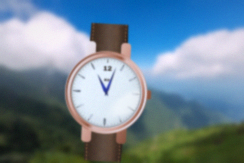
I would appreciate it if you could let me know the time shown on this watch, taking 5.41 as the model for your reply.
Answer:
11.03
